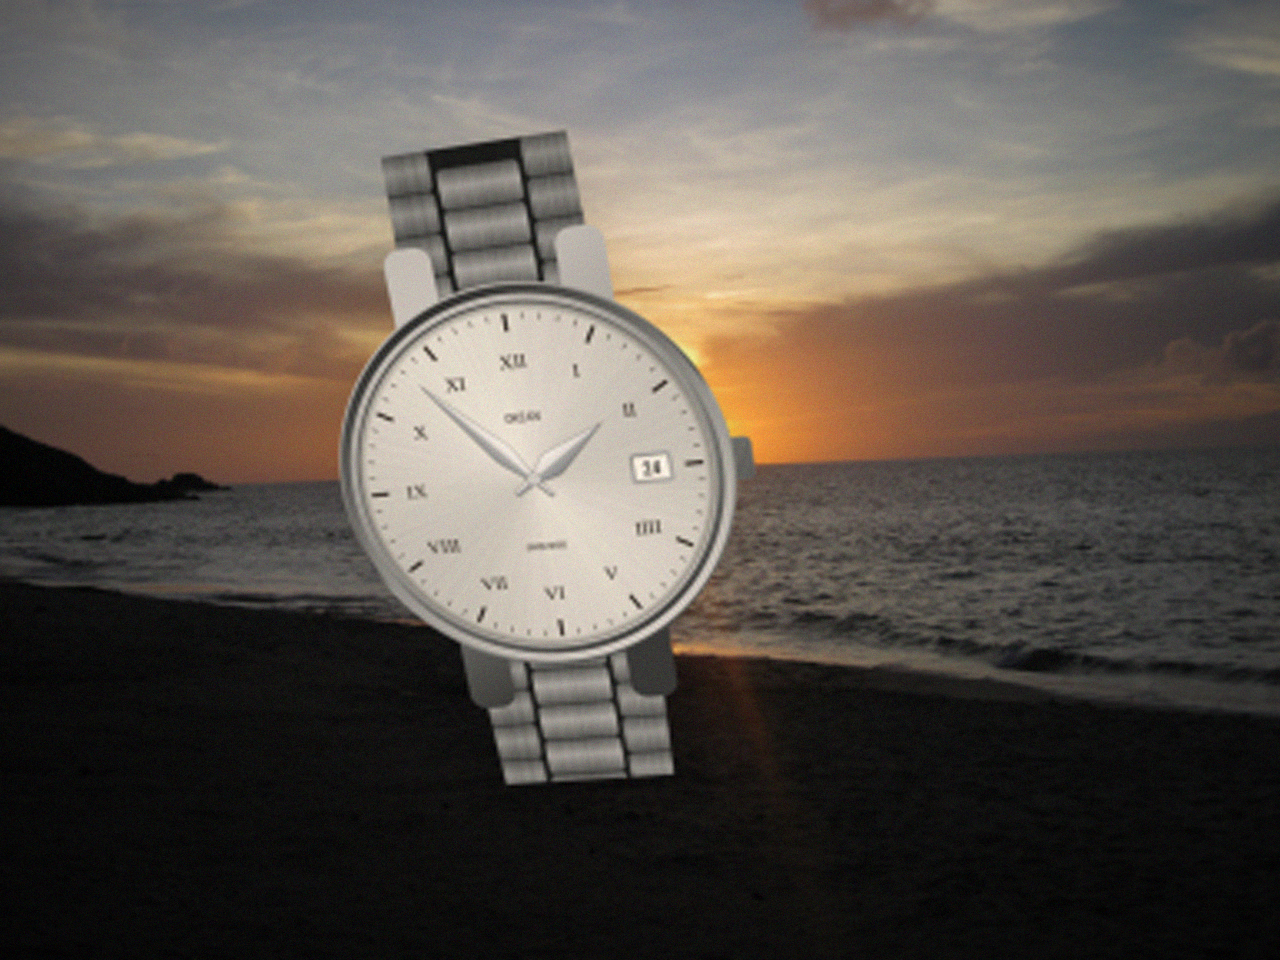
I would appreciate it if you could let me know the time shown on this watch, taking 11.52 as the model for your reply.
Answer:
1.53
